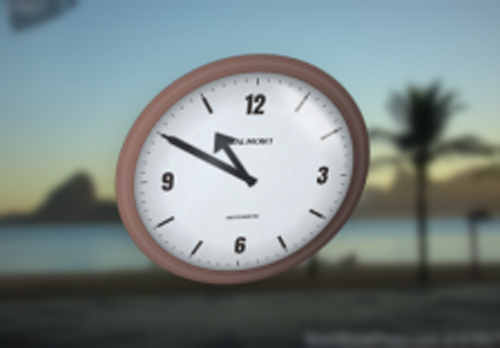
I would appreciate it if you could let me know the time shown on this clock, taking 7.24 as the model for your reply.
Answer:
10.50
